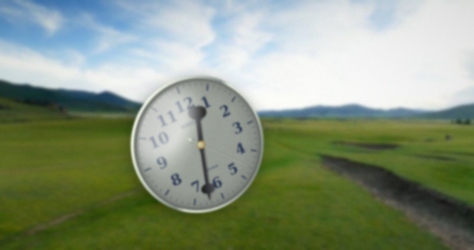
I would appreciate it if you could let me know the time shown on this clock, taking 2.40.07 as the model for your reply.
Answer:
12.32.23
